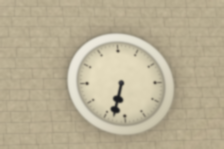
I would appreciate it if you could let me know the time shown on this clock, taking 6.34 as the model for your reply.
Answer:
6.33
